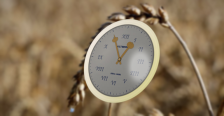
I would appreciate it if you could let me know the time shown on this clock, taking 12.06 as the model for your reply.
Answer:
12.55
